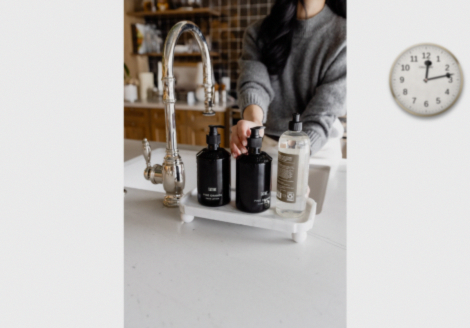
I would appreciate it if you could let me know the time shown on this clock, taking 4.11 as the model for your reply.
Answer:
12.13
